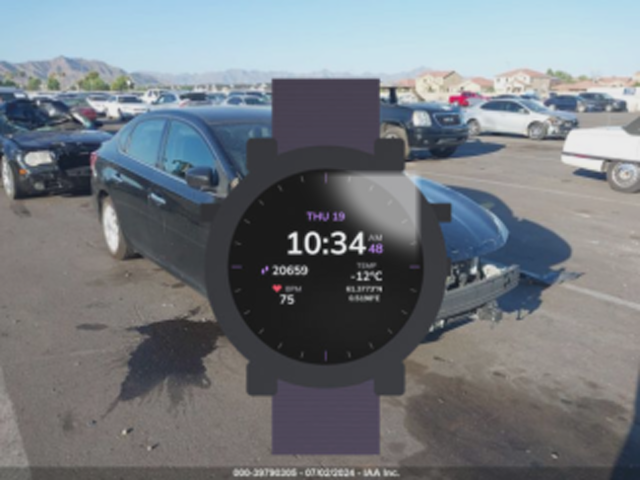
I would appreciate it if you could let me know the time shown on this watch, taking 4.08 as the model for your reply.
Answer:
10.34
